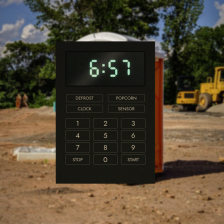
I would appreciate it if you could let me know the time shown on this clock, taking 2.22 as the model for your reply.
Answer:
6.57
